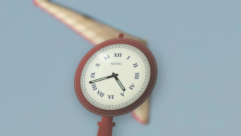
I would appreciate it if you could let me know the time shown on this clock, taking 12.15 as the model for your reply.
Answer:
4.42
